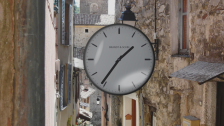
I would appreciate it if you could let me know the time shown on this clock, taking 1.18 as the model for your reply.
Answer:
1.36
